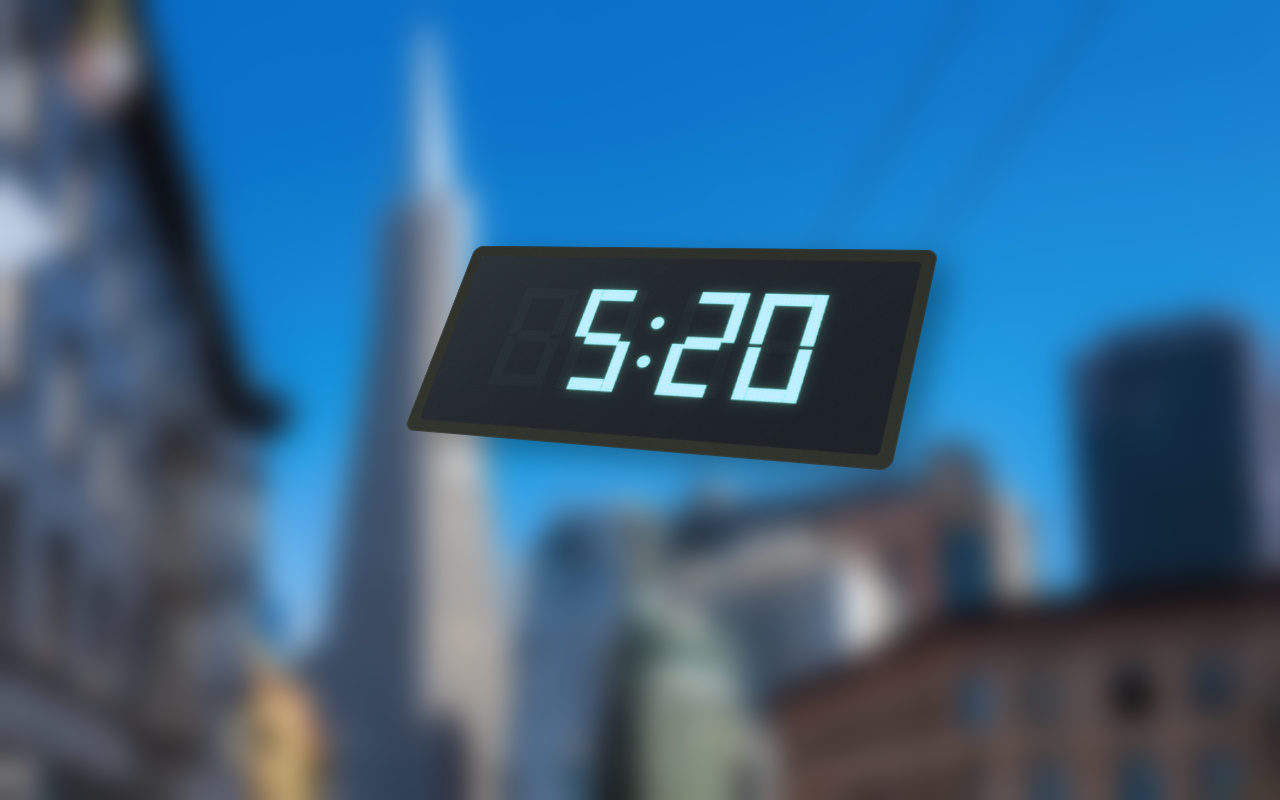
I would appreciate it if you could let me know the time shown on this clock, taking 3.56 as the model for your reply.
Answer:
5.20
